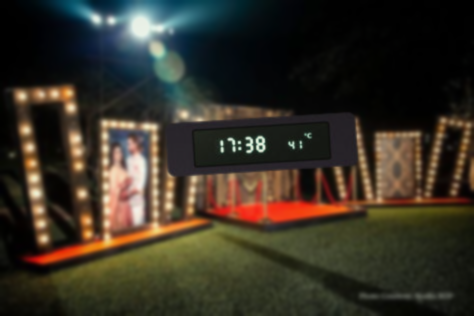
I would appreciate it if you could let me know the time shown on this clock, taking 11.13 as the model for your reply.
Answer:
17.38
